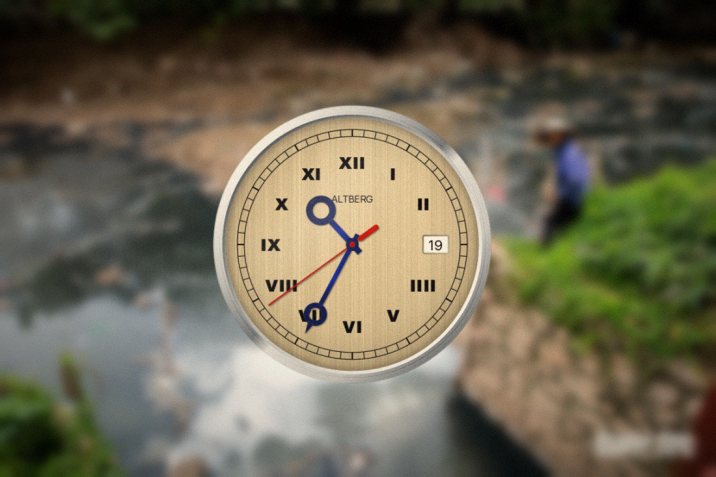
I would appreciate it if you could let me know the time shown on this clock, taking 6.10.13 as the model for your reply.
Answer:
10.34.39
